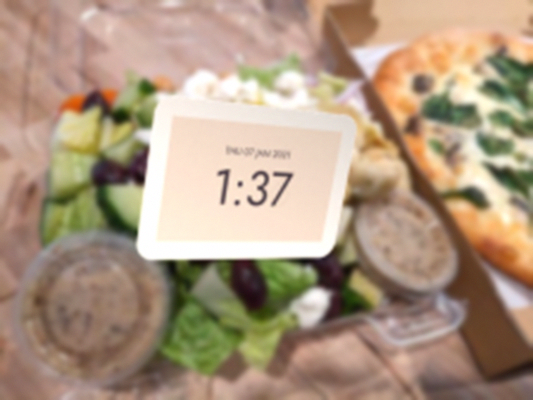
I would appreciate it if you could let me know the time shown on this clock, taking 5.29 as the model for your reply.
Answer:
1.37
